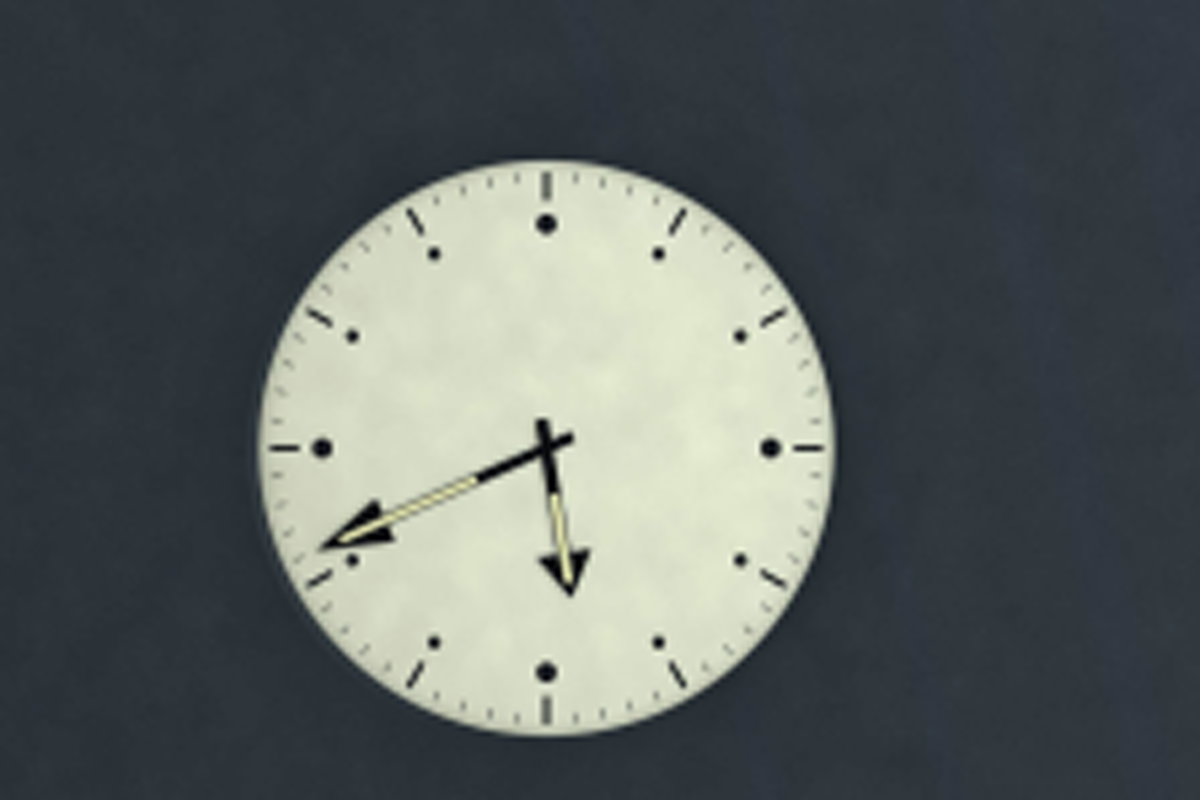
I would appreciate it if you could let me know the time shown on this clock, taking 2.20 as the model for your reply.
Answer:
5.41
